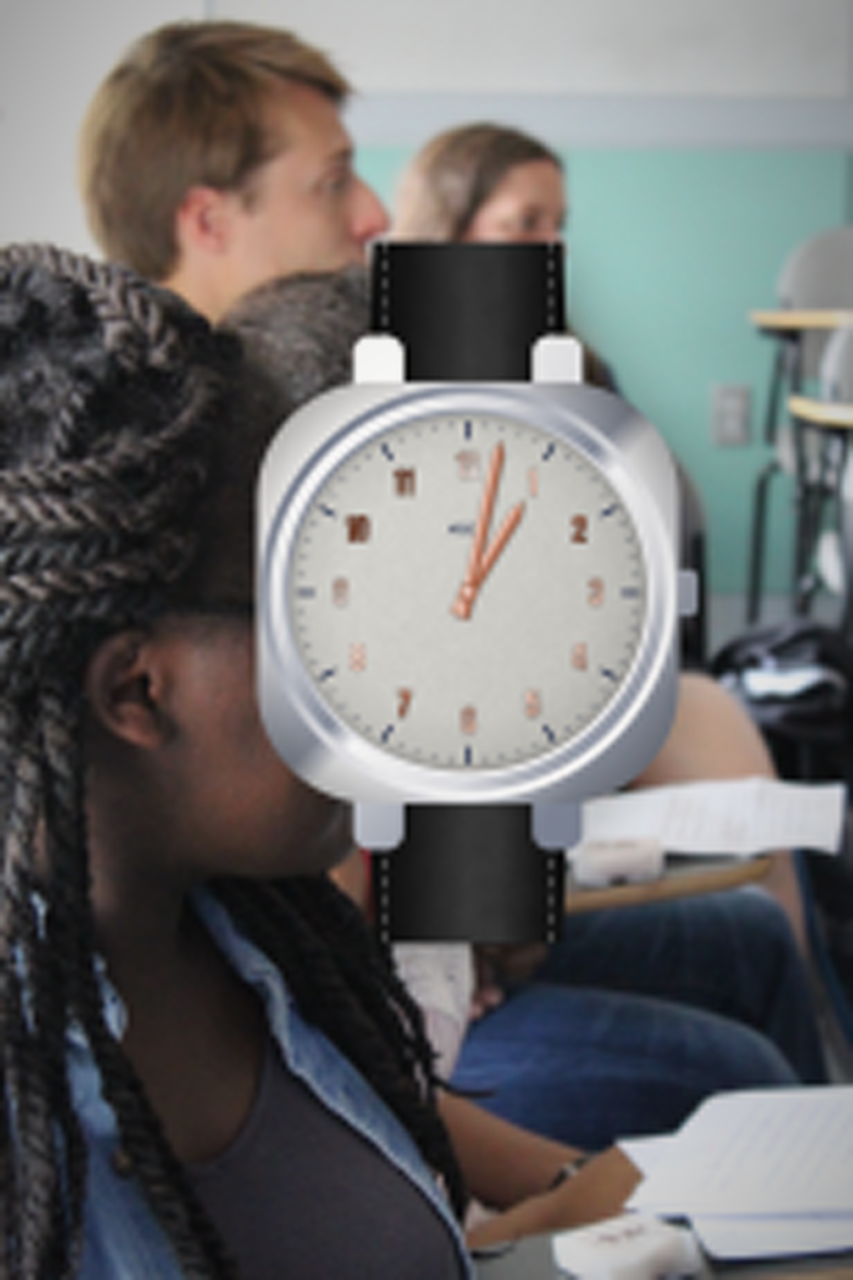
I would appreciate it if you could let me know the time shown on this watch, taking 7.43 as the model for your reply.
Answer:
1.02
